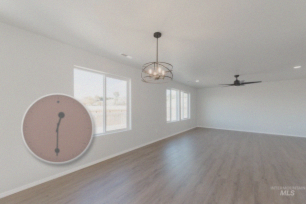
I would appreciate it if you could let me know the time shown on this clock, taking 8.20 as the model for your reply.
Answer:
12.30
